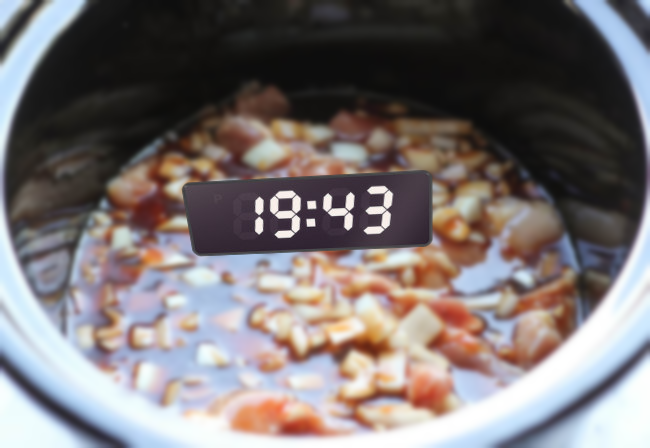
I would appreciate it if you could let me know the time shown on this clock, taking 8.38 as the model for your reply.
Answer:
19.43
